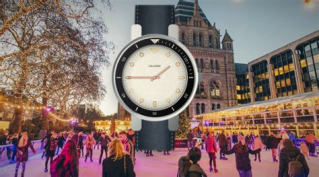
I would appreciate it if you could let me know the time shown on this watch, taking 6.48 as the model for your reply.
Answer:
1.45
